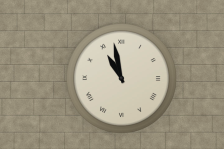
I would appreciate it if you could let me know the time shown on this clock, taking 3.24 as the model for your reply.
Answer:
10.58
